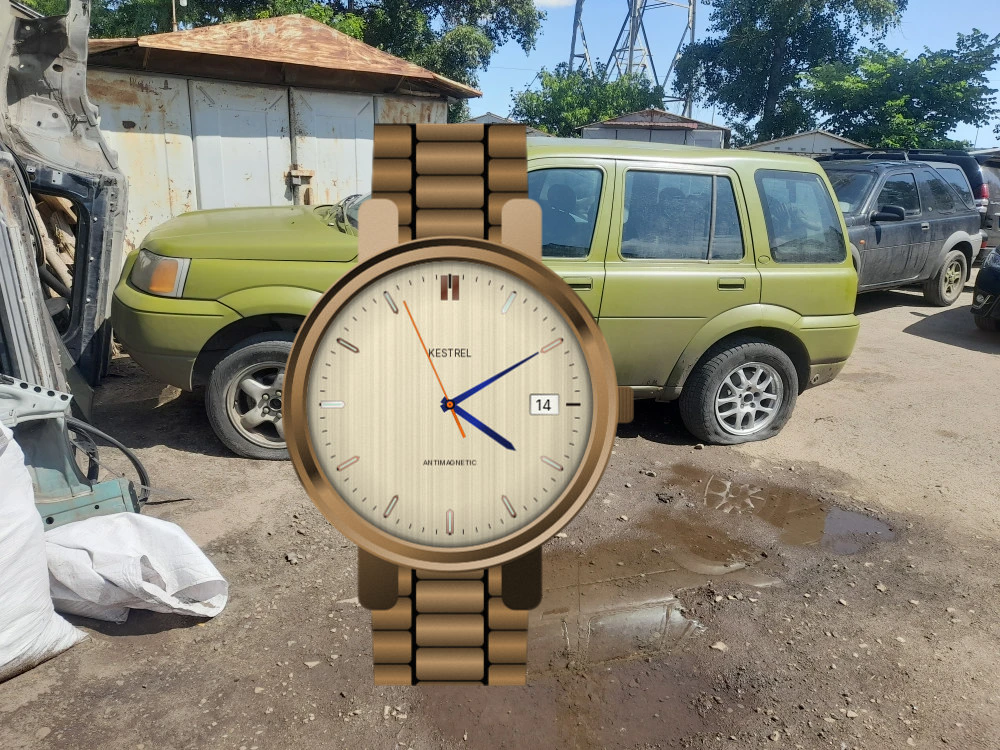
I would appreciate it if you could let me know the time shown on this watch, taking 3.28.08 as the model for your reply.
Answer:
4.09.56
